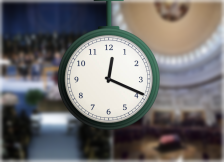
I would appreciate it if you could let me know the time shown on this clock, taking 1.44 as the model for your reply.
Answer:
12.19
